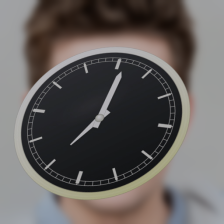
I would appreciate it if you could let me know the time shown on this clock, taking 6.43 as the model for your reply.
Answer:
7.01
